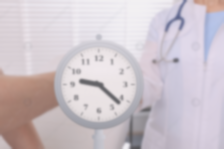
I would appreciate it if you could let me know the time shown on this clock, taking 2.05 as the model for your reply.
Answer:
9.22
